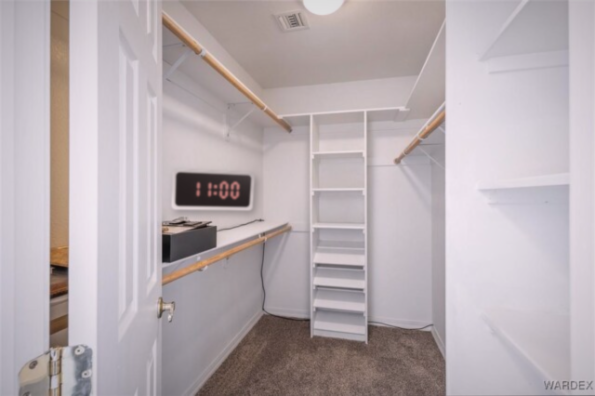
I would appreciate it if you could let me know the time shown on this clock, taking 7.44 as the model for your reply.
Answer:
11.00
